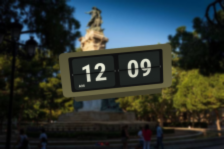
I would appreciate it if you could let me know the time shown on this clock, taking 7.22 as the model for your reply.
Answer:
12.09
